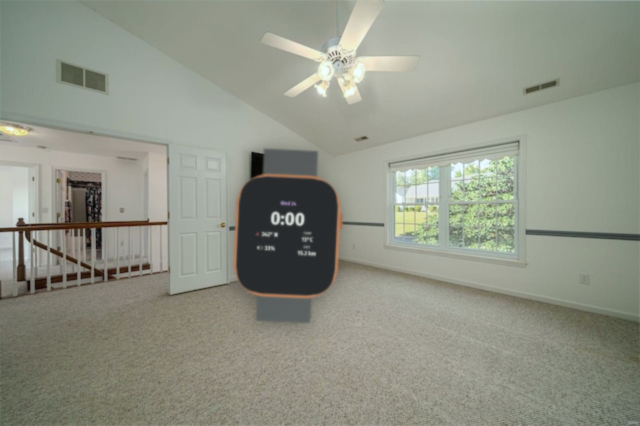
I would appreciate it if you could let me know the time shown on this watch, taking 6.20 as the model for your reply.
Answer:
0.00
